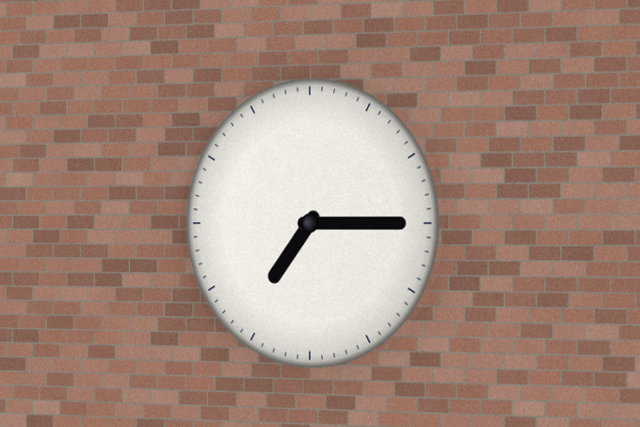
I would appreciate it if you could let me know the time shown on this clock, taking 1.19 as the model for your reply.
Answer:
7.15
